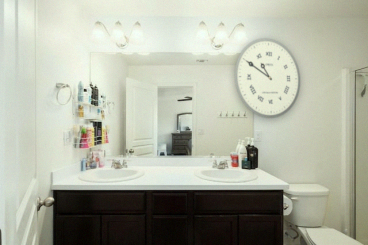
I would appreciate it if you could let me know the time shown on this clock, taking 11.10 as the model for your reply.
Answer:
10.50
